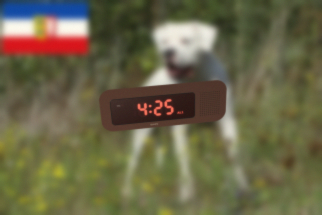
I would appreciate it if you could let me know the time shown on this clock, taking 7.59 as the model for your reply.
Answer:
4.25
